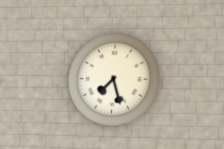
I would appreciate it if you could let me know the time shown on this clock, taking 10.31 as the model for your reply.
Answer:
7.27
